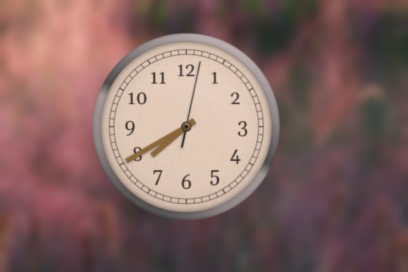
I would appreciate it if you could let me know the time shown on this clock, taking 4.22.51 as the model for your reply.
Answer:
7.40.02
